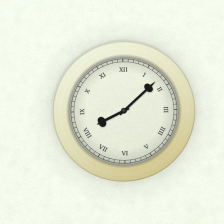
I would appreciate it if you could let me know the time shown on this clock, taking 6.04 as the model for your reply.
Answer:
8.08
